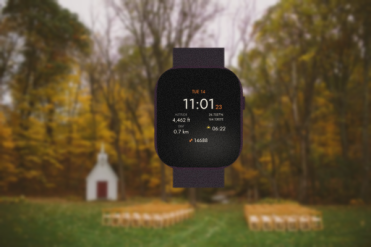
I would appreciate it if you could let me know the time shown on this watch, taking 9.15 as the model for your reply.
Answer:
11.01
